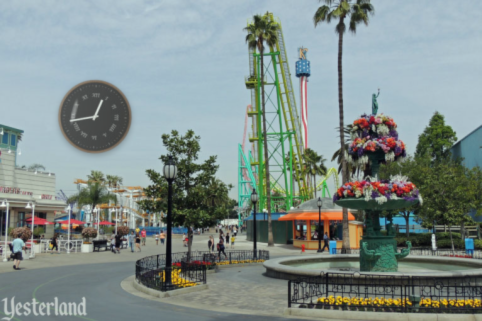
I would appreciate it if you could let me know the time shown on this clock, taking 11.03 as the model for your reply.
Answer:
12.43
